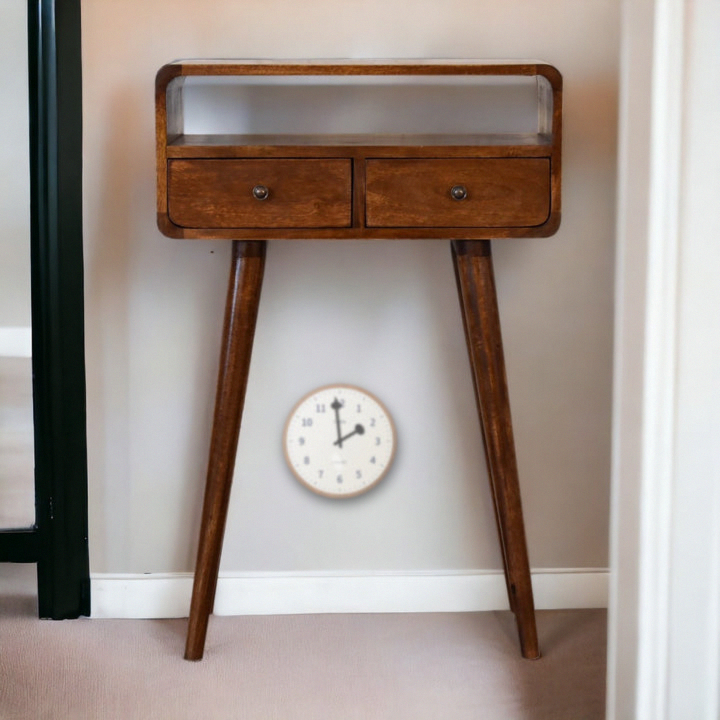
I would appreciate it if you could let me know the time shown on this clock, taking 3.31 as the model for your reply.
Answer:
1.59
